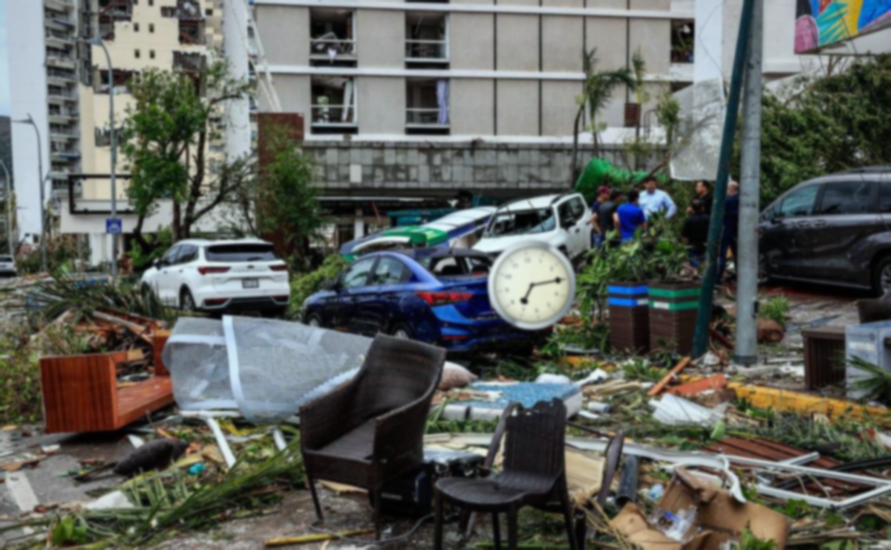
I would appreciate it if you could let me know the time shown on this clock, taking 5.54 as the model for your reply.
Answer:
7.15
